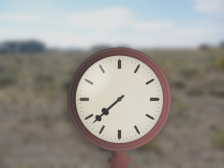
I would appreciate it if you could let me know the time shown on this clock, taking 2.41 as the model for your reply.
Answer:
7.38
